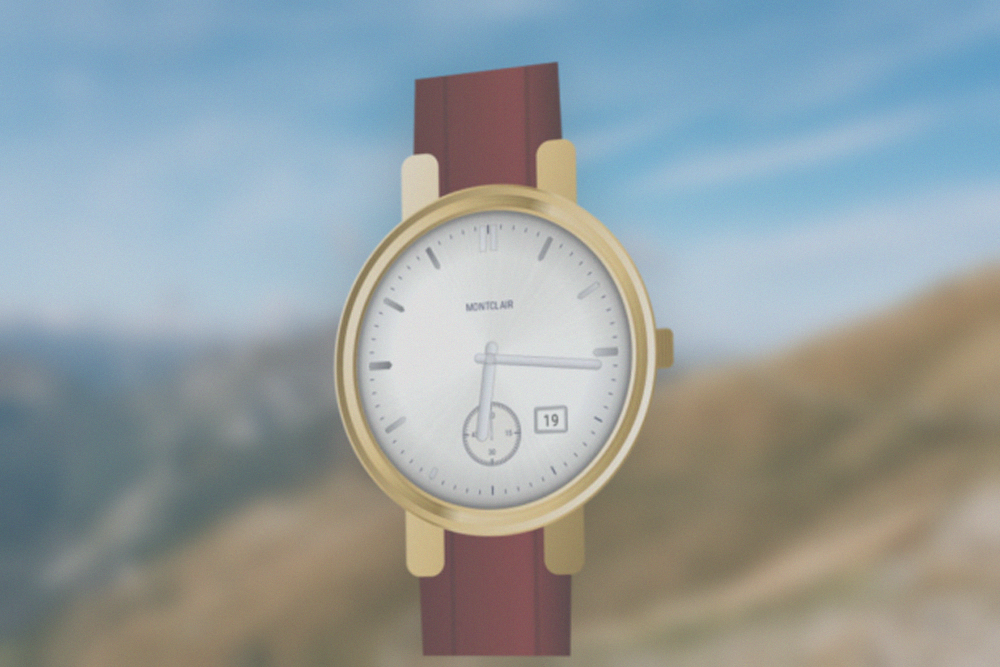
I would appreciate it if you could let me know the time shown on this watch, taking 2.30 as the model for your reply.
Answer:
6.16
